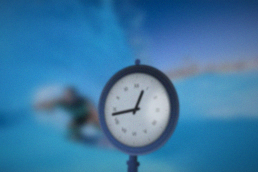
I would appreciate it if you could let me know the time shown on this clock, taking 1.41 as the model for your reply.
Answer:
12.43
